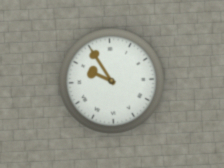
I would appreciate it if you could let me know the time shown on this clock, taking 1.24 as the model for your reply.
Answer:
9.55
